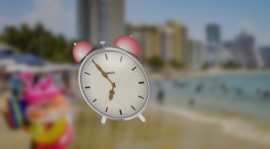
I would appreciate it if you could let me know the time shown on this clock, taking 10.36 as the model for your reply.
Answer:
6.55
